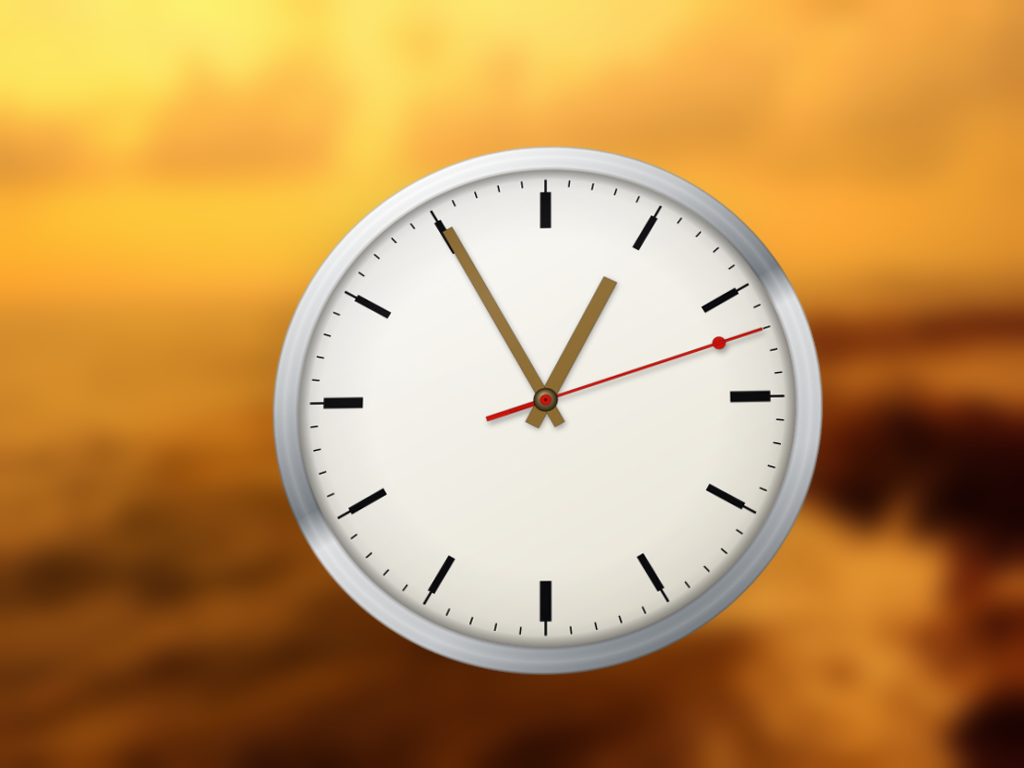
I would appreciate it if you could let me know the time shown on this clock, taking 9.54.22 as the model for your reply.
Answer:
12.55.12
